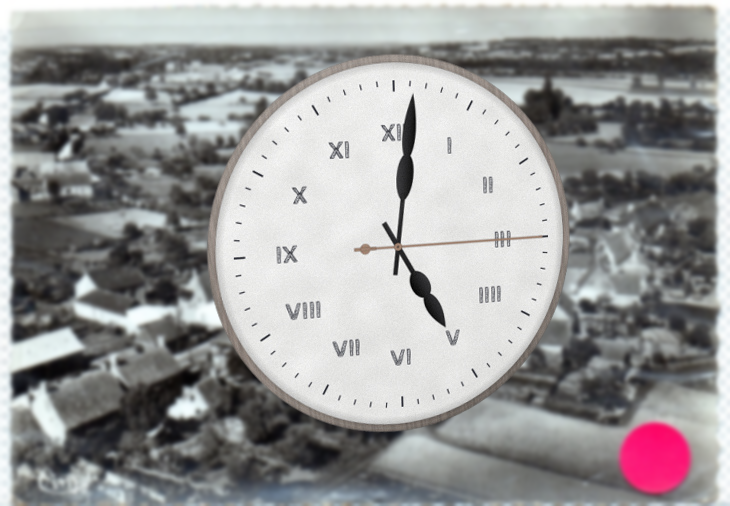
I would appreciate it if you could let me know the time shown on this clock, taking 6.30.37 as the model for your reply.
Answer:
5.01.15
